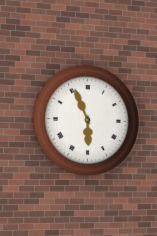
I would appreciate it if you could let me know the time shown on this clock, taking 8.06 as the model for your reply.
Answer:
5.56
